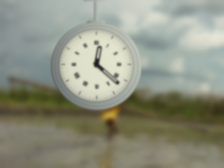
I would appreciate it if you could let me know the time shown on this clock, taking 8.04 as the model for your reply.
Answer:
12.22
